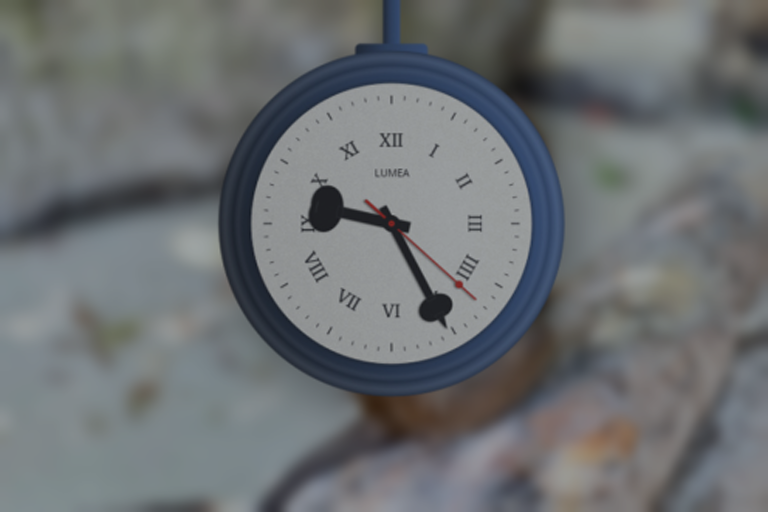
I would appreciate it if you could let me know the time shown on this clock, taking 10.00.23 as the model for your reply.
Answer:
9.25.22
